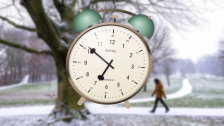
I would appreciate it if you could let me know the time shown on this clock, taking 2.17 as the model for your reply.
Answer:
6.51
